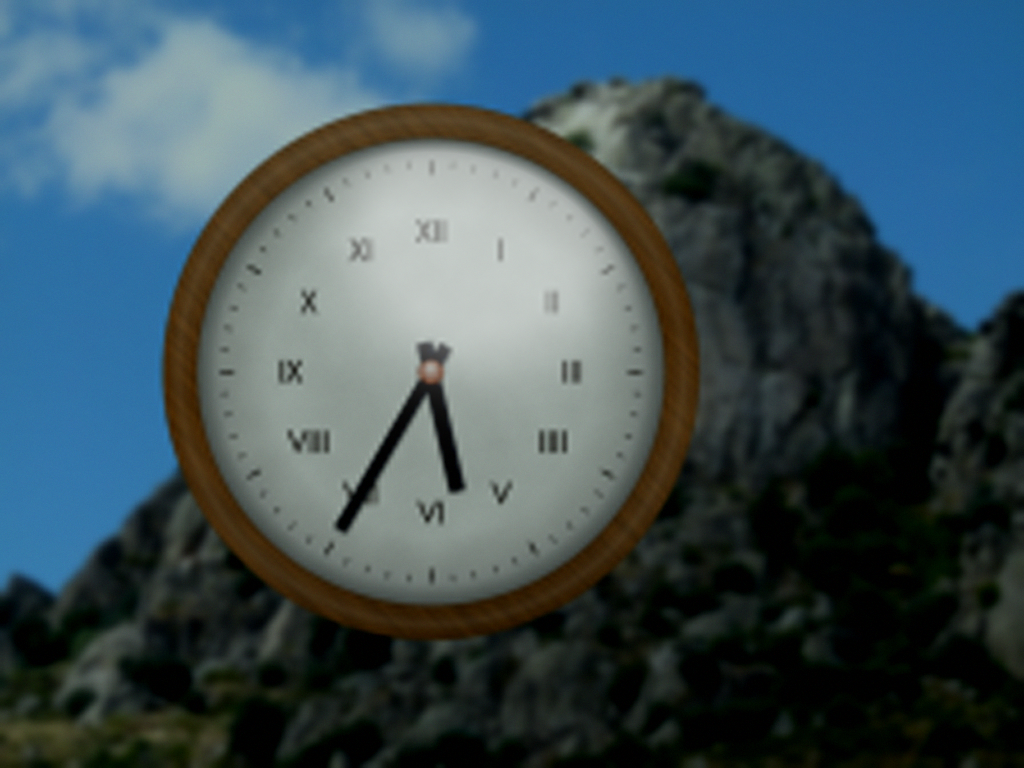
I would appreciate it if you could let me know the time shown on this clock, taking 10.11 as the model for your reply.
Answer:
5.35
